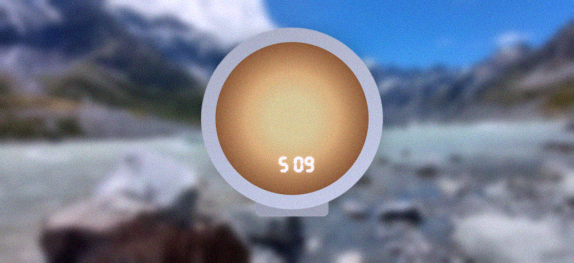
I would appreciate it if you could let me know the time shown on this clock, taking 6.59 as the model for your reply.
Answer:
5.09
